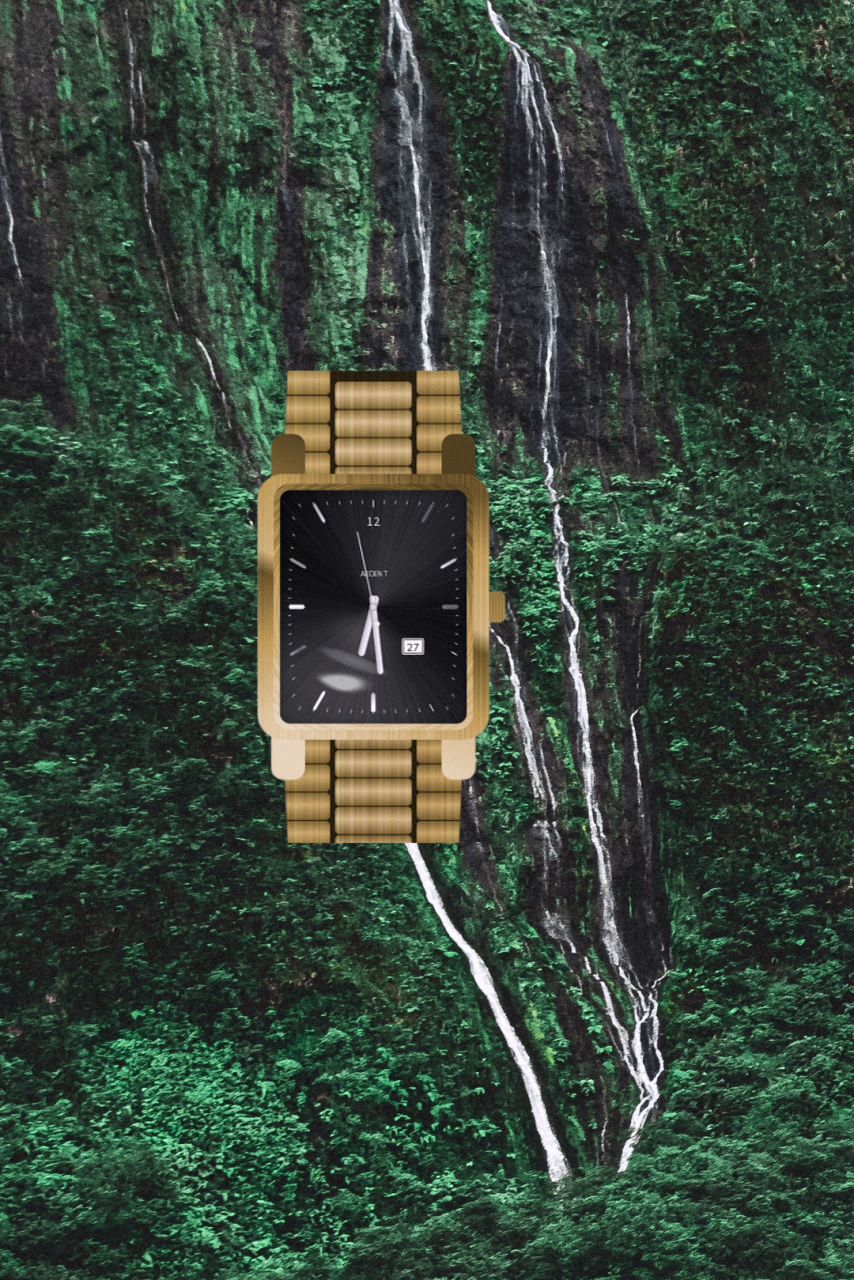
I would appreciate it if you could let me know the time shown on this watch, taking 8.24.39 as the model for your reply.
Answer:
6.28.58
